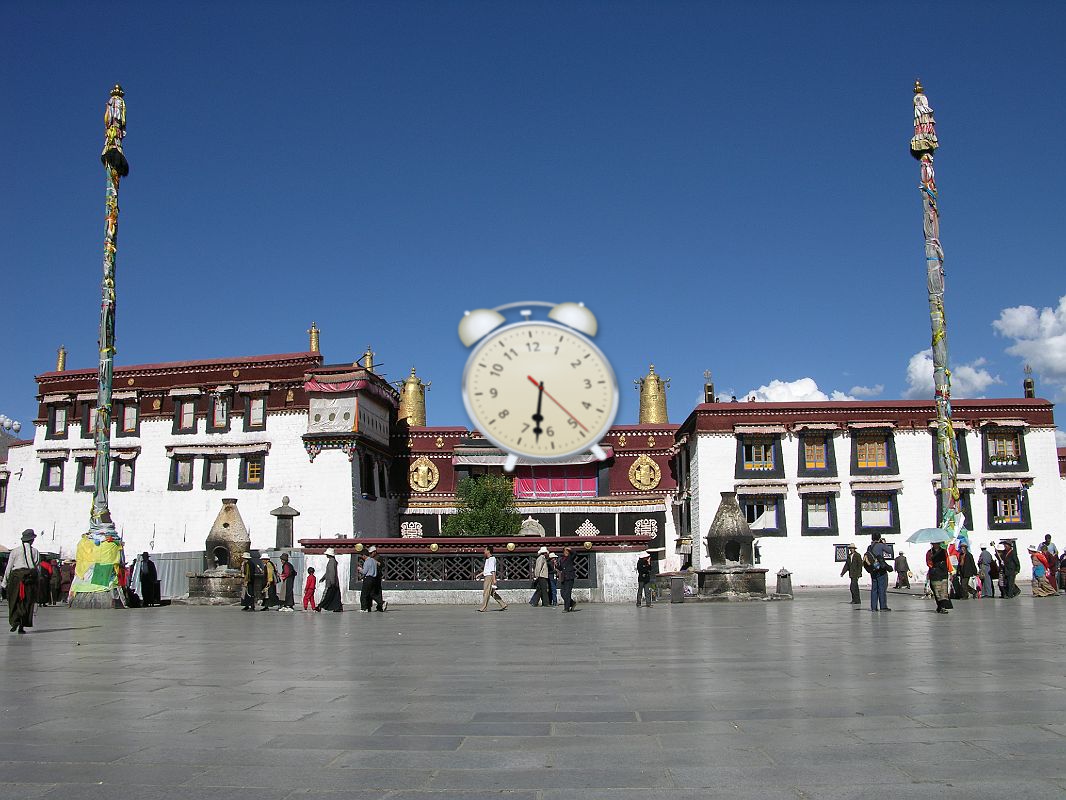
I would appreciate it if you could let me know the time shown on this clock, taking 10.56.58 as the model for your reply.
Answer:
6.32.24
